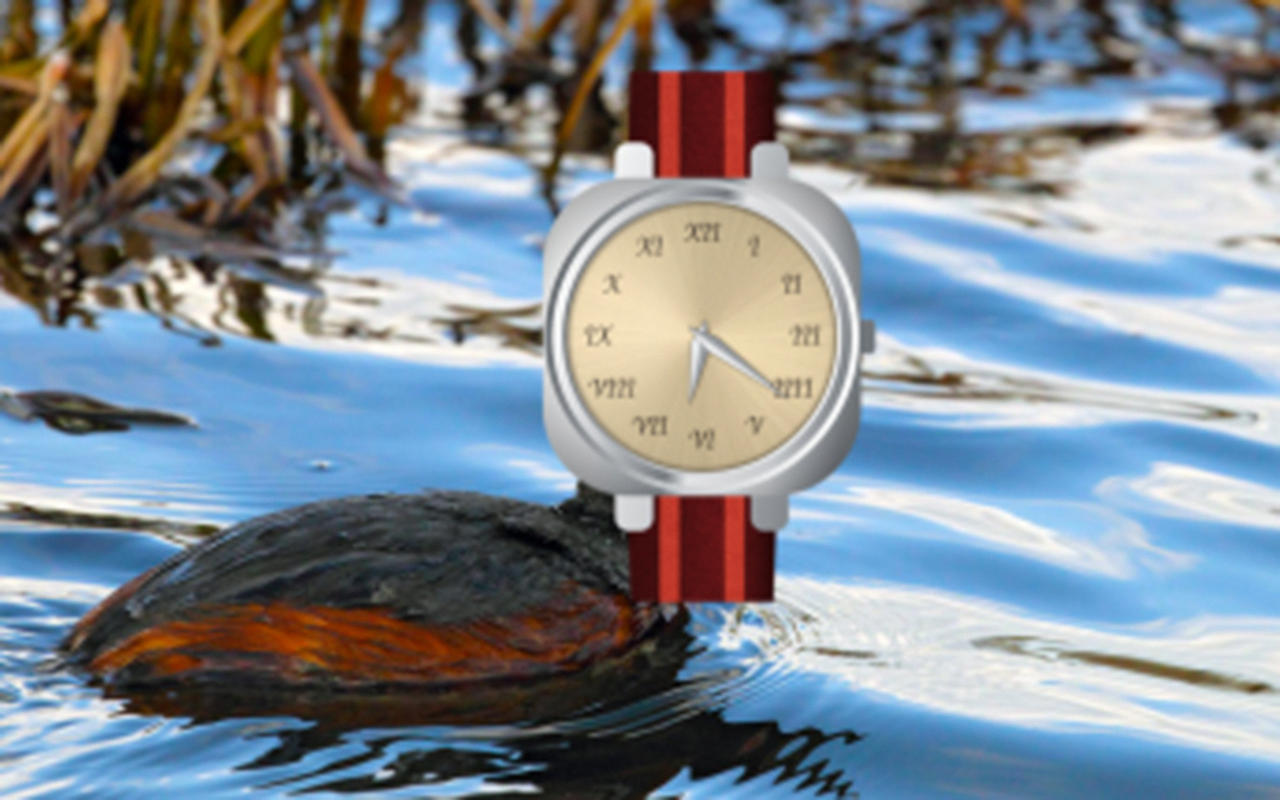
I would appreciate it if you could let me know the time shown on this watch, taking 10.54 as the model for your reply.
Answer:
6.21
